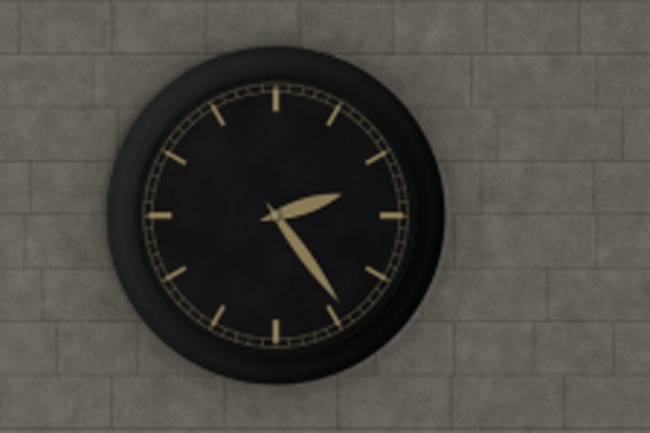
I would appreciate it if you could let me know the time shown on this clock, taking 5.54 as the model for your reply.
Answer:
2.24
